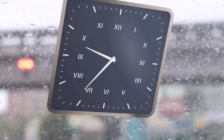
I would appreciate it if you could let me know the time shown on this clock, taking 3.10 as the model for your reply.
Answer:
9.36
